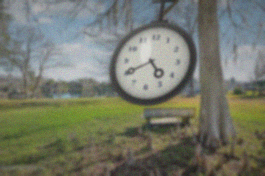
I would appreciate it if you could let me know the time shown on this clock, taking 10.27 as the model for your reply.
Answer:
4.40
